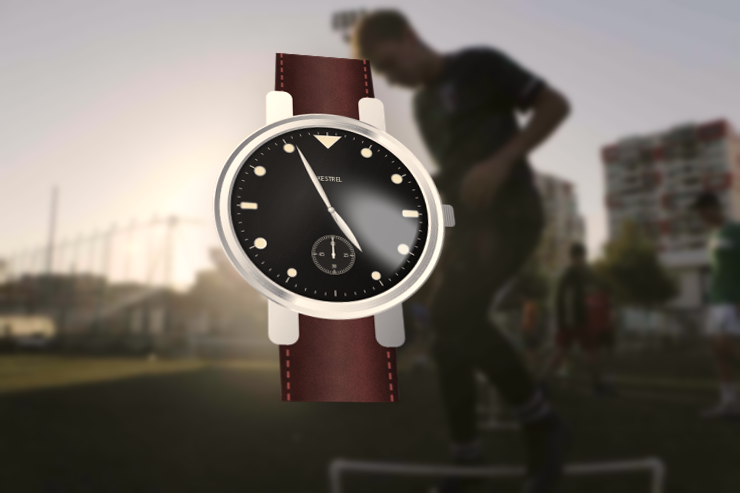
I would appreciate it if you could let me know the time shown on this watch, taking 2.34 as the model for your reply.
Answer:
4.56
